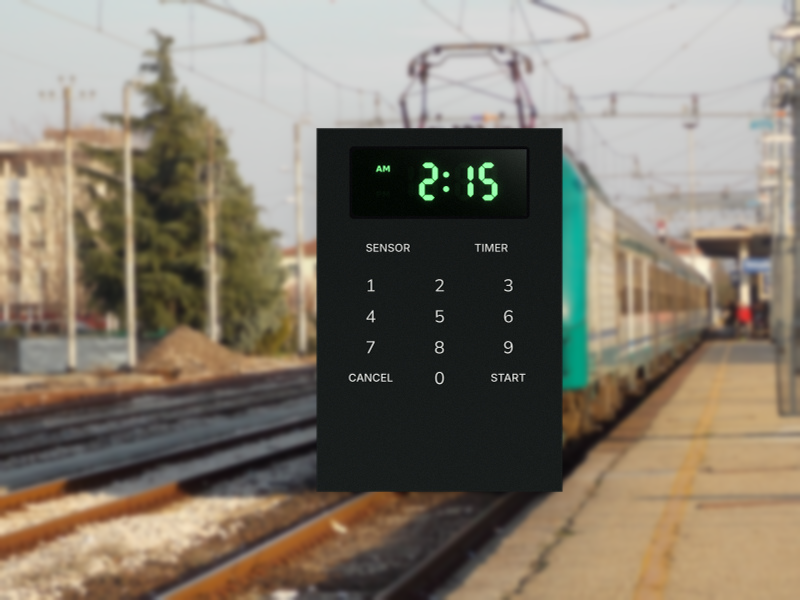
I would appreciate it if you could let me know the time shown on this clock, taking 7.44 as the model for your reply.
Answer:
2.15
